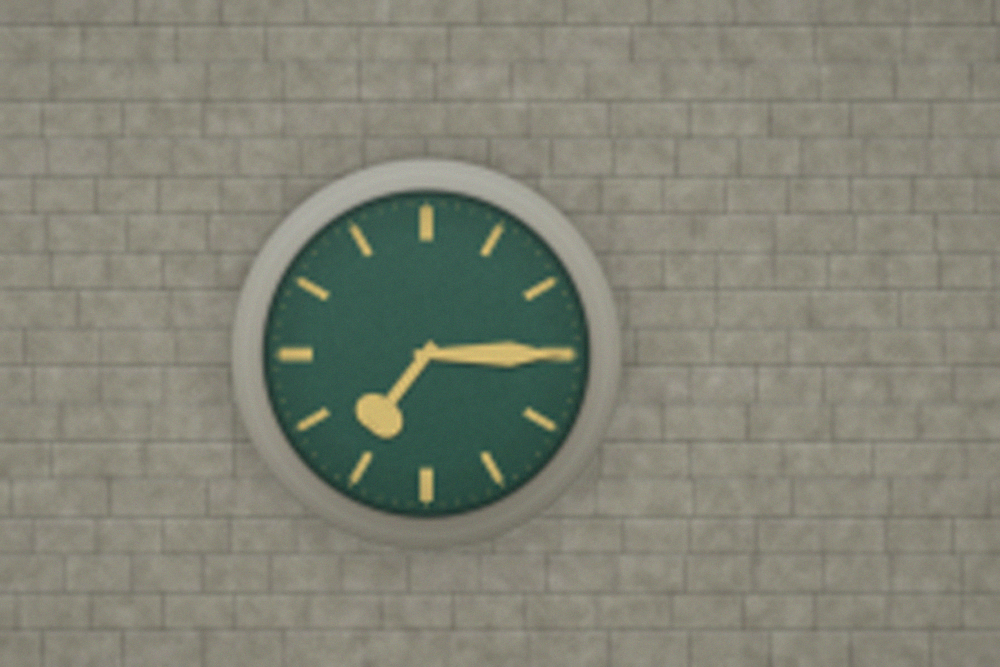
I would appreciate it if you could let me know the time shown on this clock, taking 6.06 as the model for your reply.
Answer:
7.15
